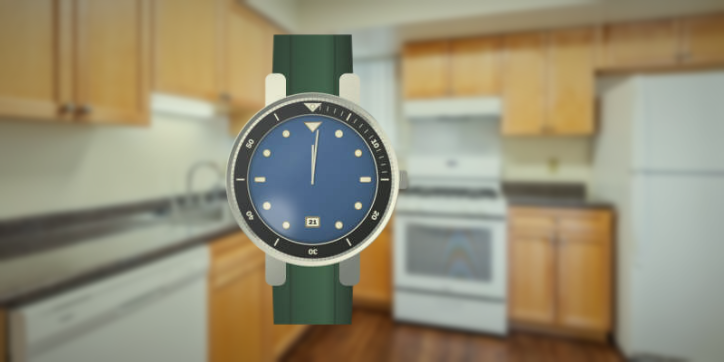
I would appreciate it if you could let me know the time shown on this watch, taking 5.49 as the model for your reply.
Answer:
12.01
